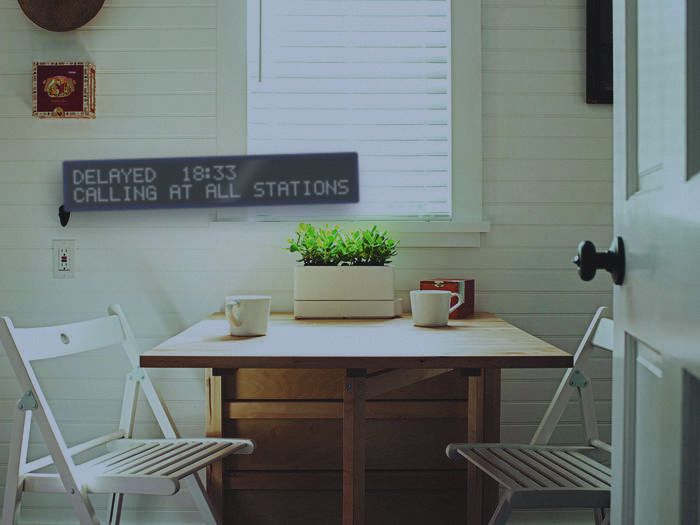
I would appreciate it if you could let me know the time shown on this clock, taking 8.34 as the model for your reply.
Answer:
18.33
